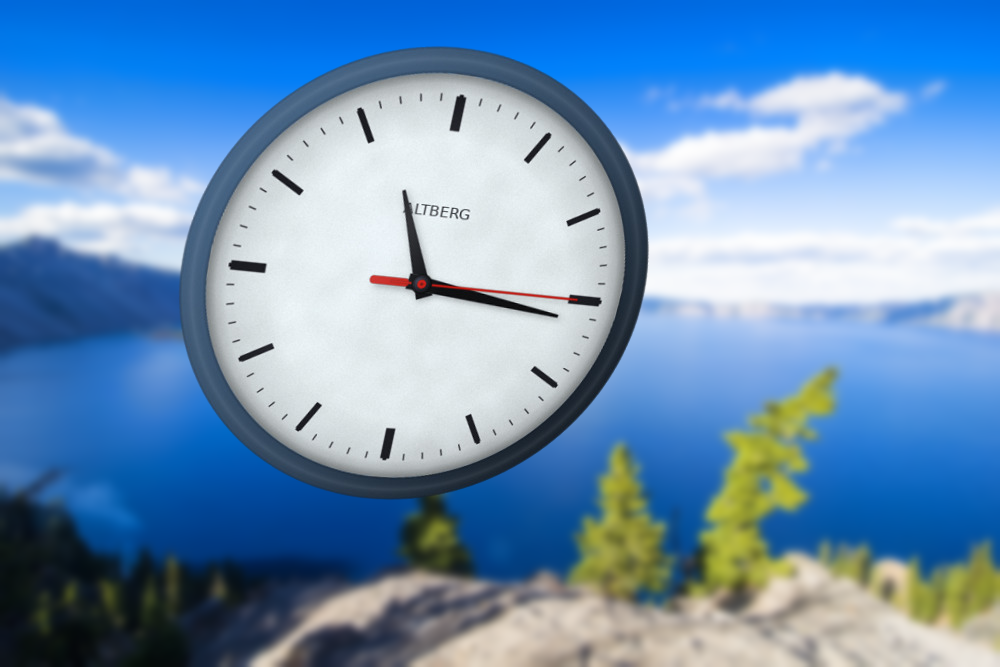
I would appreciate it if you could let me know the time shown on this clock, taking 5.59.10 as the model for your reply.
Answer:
11.16.15
